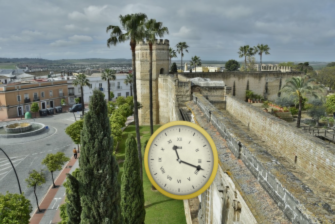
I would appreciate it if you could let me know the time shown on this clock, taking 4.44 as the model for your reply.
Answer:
11.18
